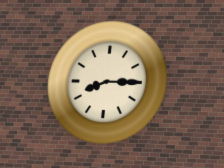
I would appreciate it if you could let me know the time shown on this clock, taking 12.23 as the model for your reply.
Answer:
8.15
